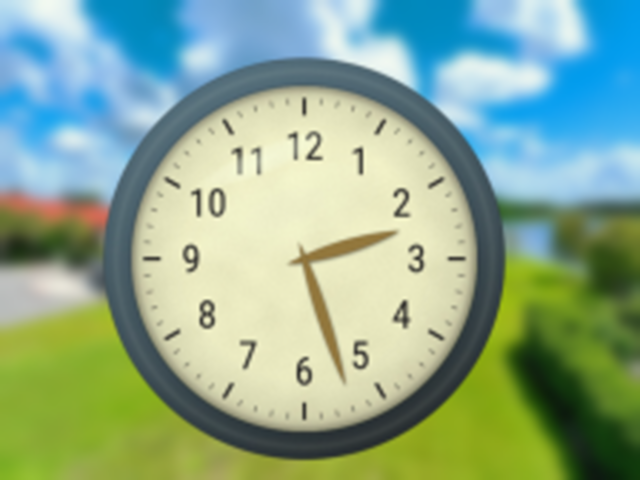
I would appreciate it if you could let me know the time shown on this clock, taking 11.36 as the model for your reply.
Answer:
2.27
